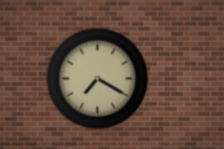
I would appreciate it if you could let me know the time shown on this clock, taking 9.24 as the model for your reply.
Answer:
7.20
